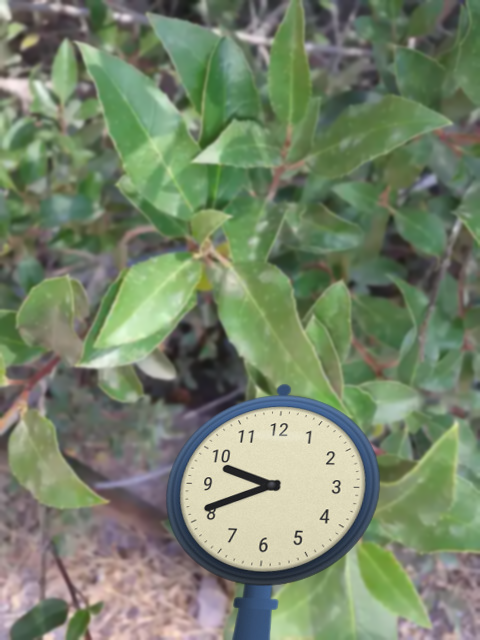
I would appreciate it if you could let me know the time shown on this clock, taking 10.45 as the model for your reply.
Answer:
9.41
